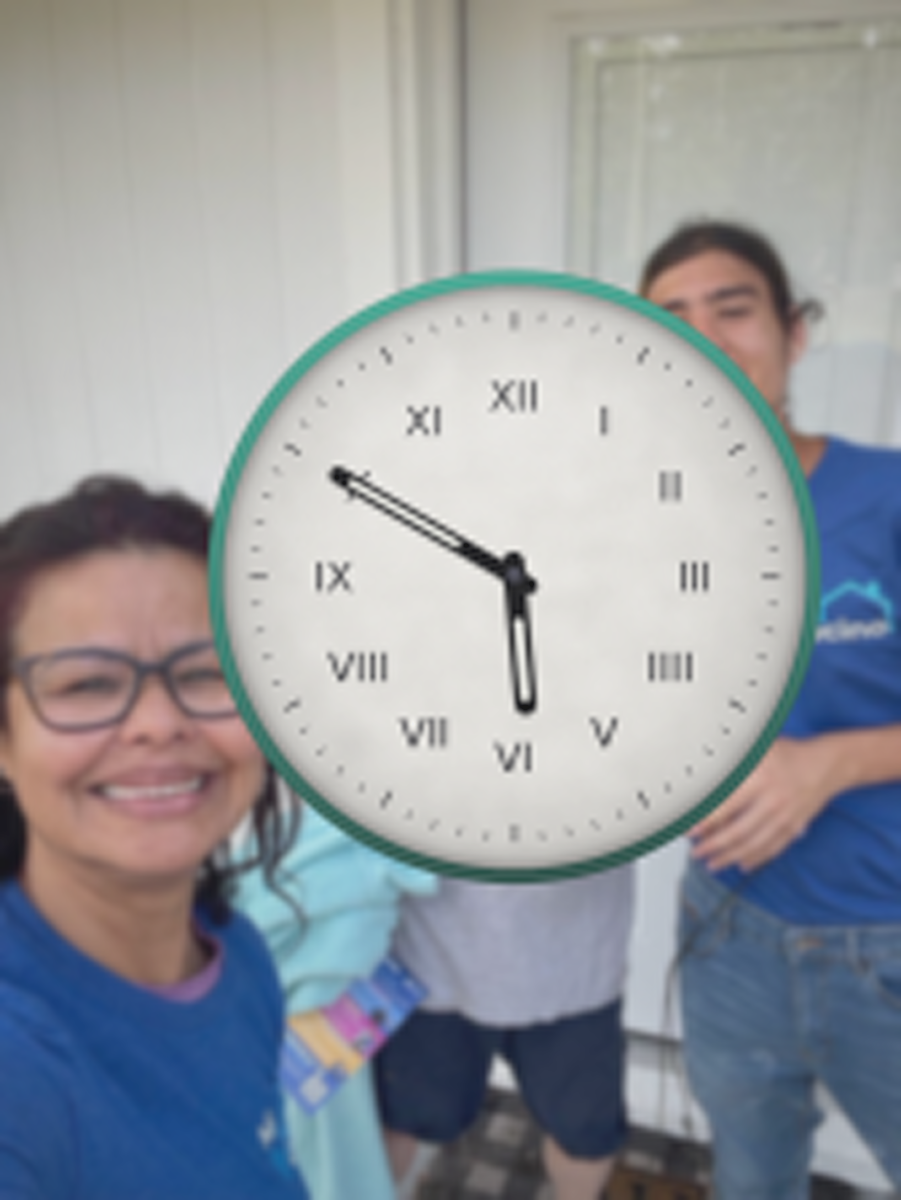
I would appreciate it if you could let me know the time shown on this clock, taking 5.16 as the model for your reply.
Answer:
5.50
